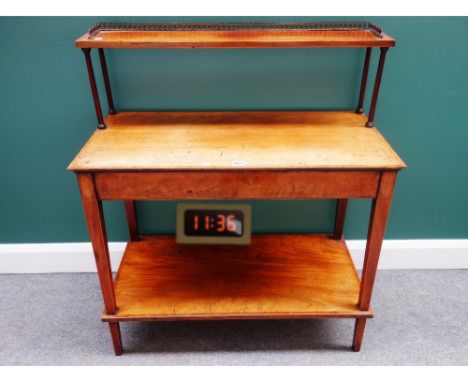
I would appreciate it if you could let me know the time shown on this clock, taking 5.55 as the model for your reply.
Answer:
11.36
